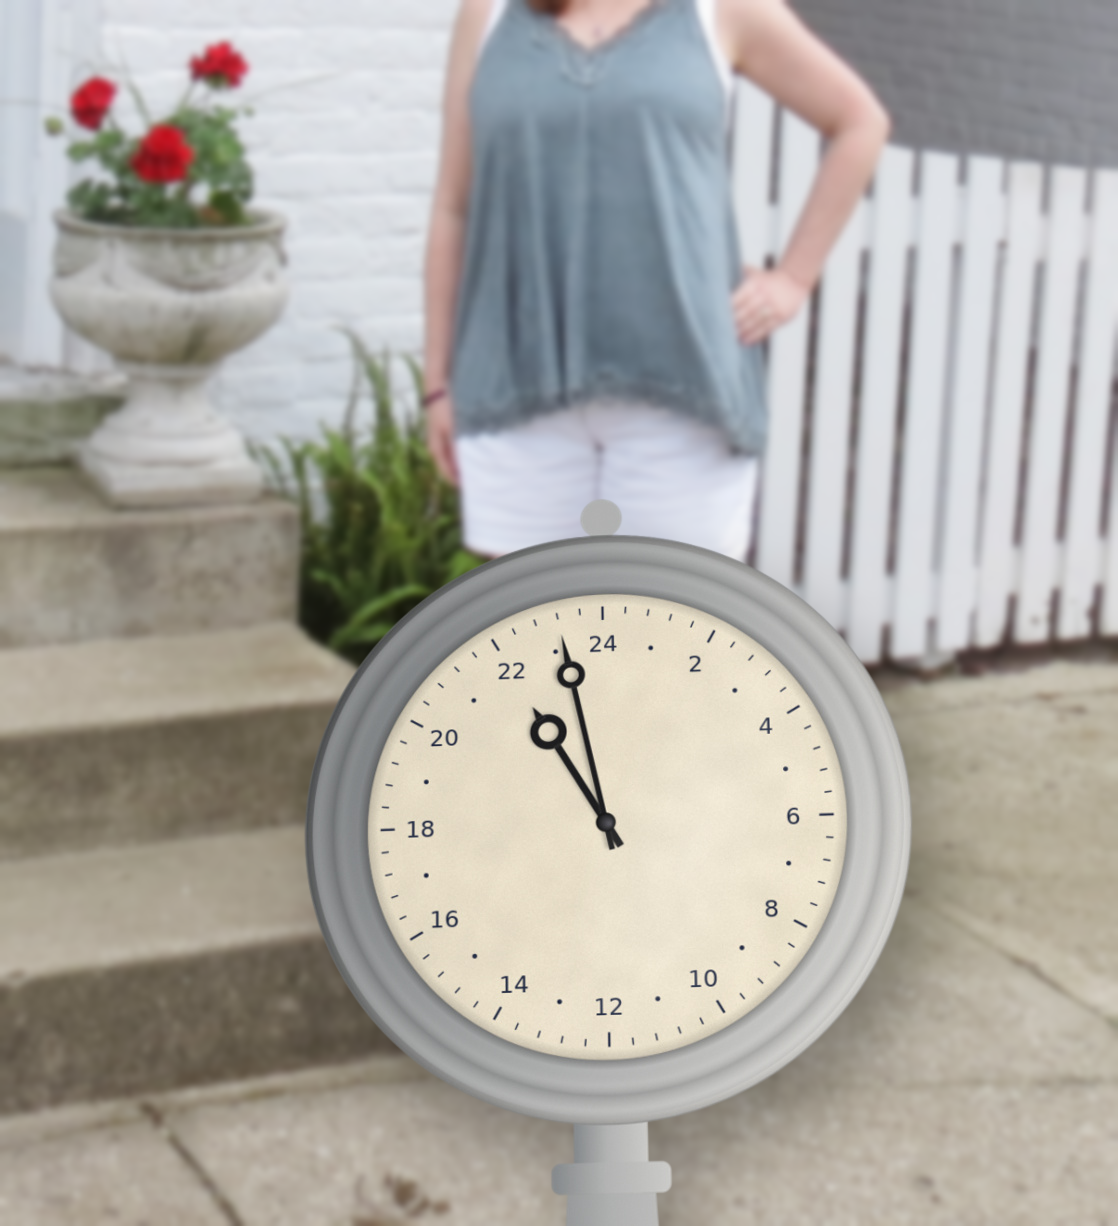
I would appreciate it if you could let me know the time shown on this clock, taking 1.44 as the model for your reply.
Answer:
21.58
